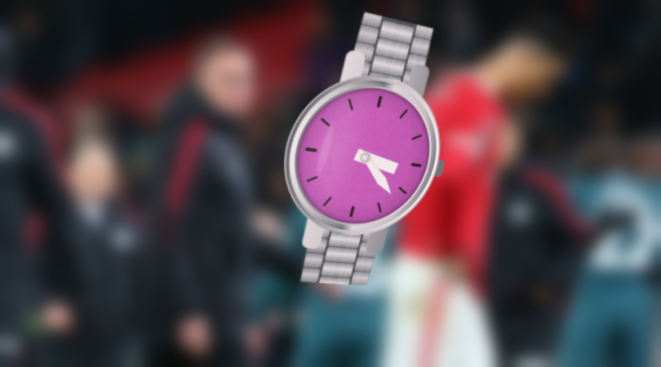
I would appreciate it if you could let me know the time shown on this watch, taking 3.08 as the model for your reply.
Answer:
3.22
